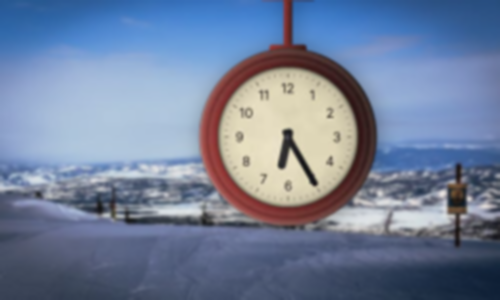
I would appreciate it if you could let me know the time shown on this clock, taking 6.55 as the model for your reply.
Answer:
6.25
